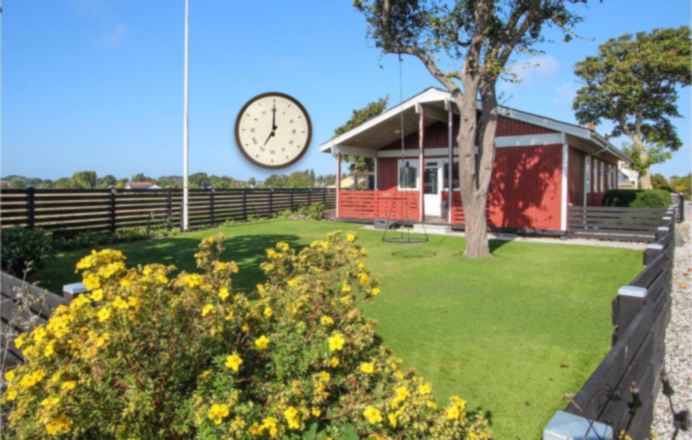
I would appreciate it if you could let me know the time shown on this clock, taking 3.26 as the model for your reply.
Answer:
7.00
